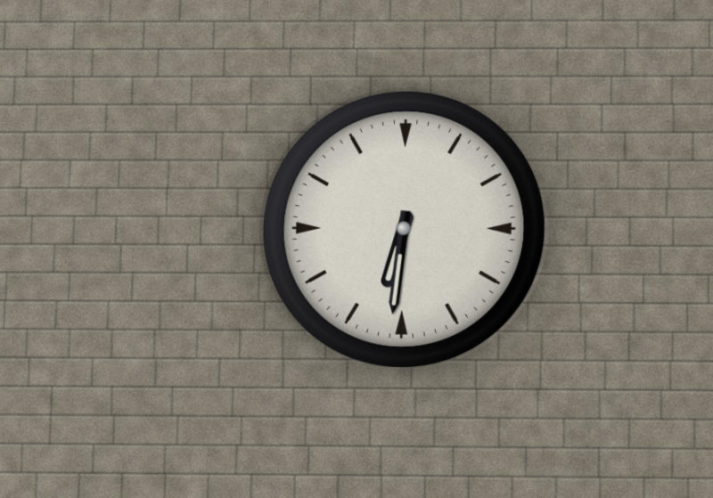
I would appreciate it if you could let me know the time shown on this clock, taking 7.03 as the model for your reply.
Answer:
6.31
